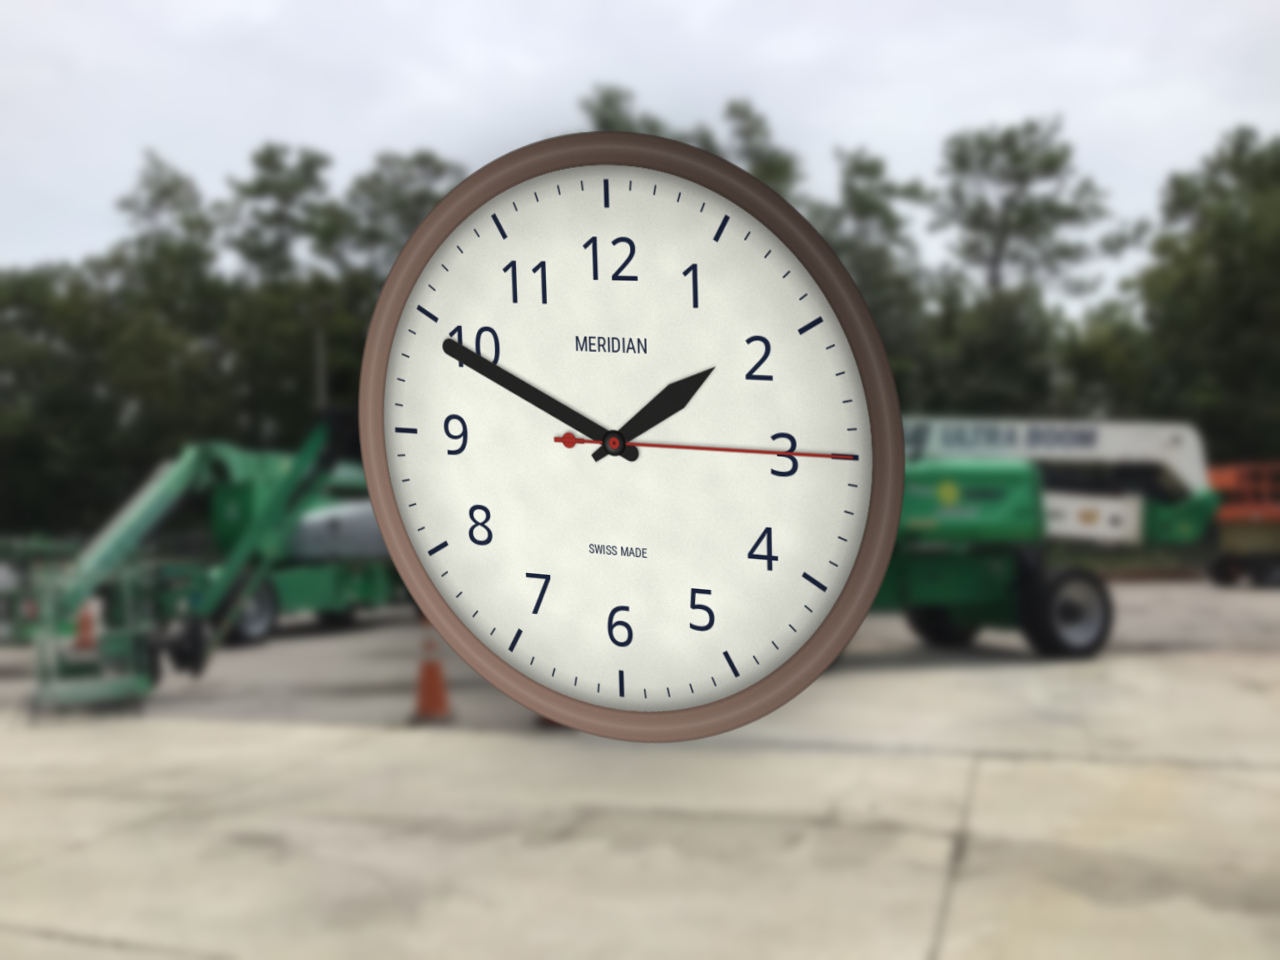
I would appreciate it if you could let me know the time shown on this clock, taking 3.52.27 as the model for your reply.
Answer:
1.49.15
